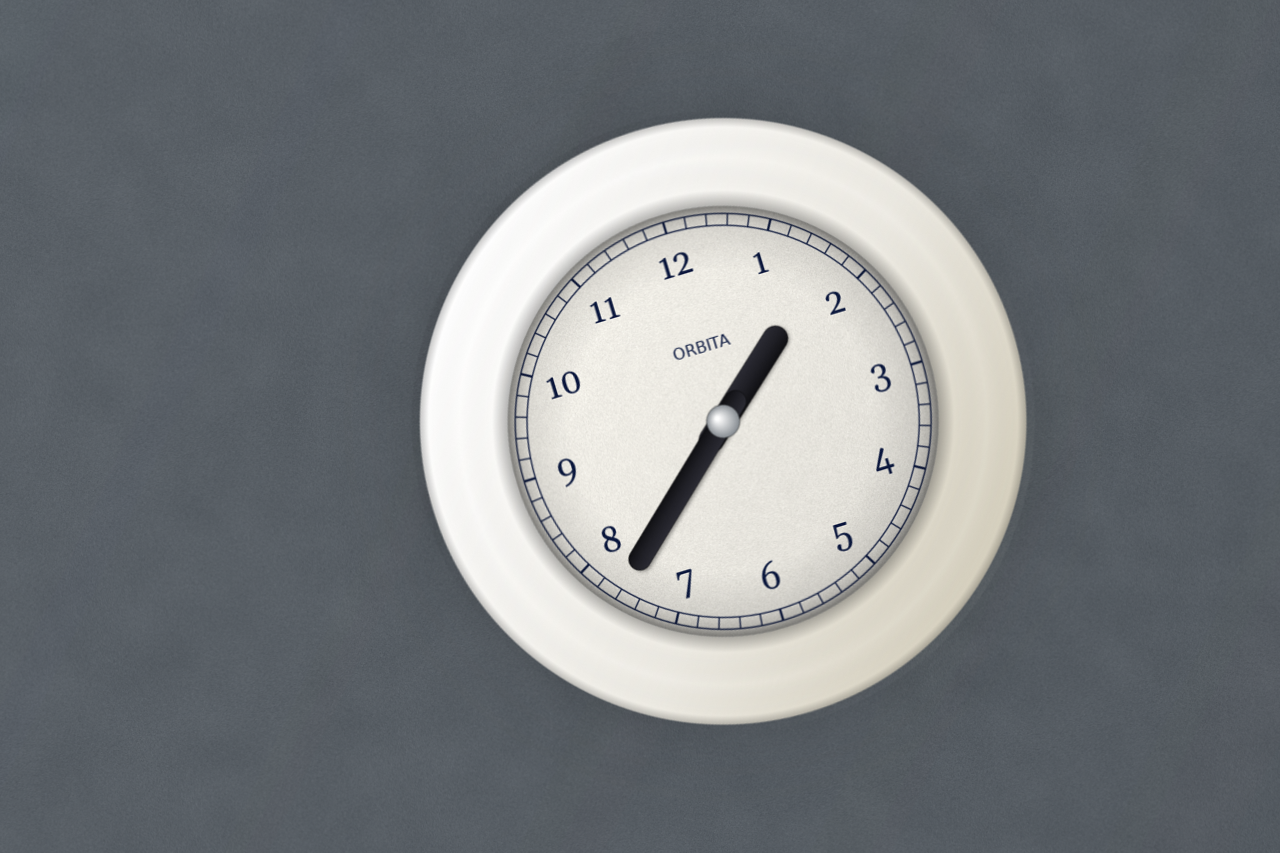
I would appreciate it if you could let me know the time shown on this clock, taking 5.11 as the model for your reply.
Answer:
1.38
